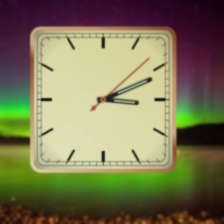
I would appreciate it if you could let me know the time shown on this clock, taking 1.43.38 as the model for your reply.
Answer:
3.11.08
